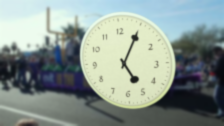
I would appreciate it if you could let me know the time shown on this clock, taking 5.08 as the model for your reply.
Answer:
5.05
